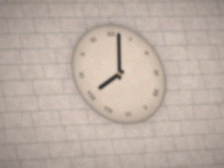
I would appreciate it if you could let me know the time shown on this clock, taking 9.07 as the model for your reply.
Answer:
8.02
